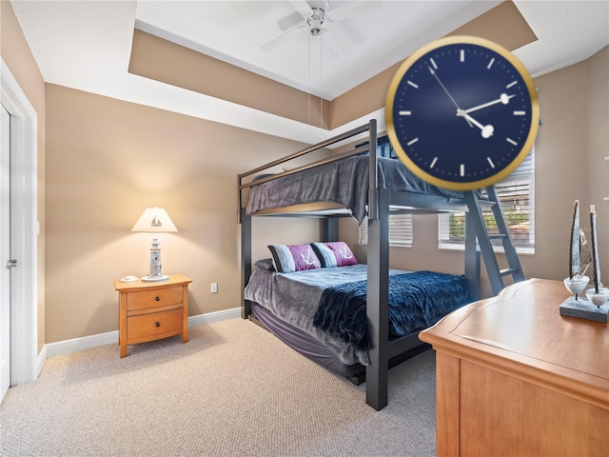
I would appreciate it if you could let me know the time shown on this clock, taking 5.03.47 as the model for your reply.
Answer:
4.11.54
